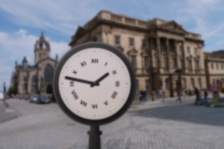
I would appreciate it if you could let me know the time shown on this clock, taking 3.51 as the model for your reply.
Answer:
1.47
